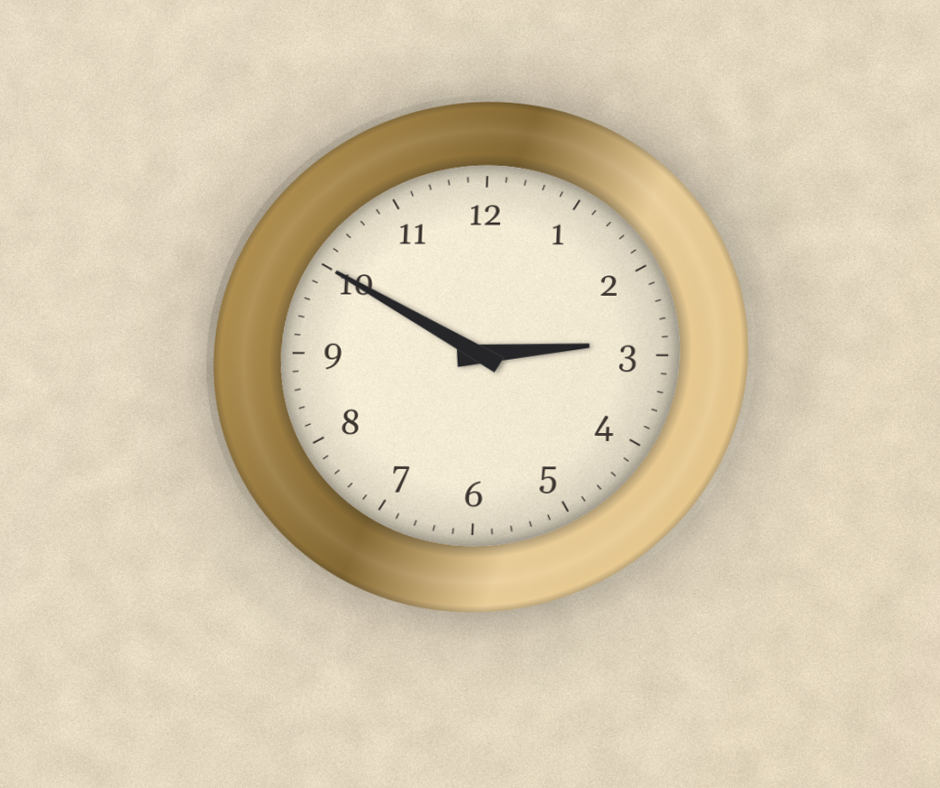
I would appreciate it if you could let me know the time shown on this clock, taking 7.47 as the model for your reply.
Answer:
2.50
